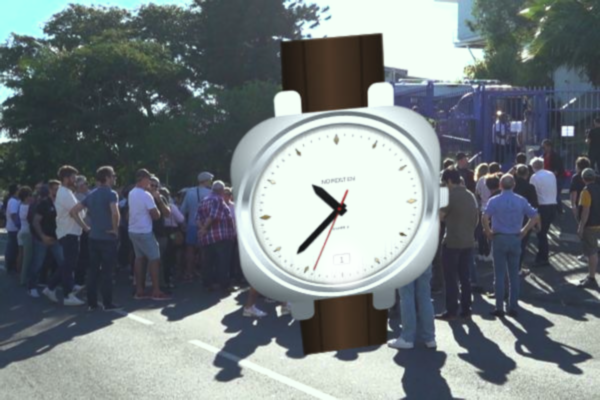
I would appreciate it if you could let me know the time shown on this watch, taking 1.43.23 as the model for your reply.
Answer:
10.37.34
